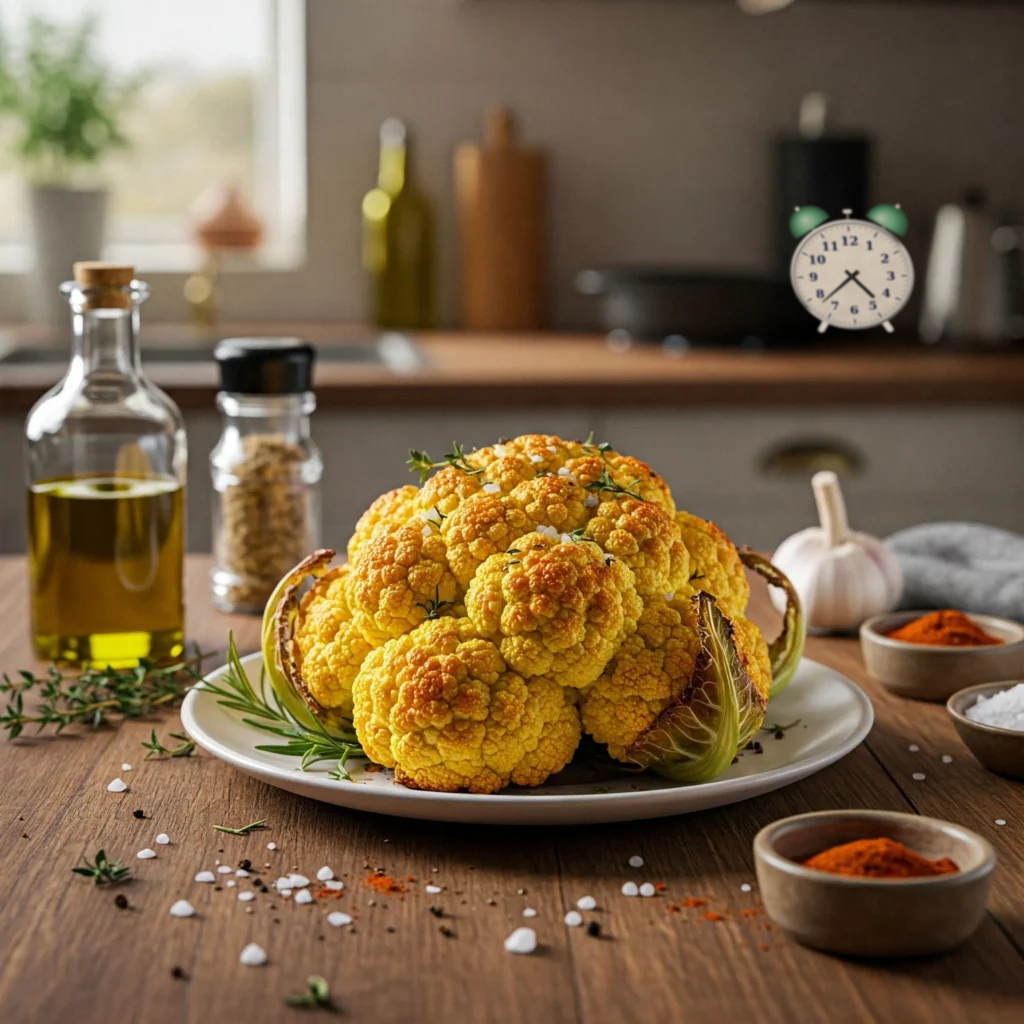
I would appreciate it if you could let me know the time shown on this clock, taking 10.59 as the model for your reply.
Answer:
4.38
